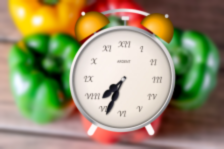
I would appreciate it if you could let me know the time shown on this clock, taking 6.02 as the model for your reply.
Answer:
7.34
